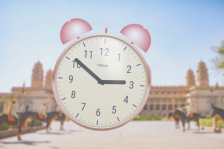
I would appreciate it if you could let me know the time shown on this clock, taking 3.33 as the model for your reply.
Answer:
2.51
